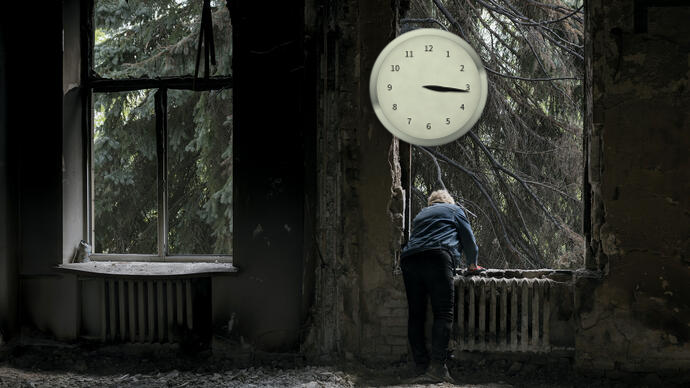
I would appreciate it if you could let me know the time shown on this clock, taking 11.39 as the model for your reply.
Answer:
3.16
